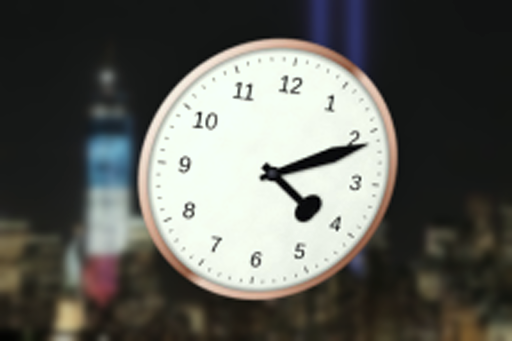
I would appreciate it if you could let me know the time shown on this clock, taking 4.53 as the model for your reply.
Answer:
4.11
